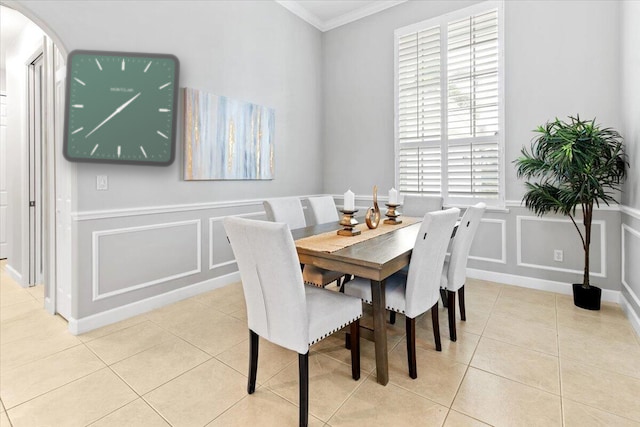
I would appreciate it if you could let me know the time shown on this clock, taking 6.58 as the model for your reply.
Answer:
1.38
